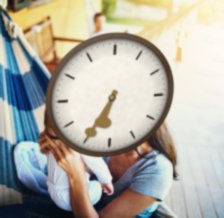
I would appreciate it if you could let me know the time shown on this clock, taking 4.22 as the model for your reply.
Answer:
6.35
